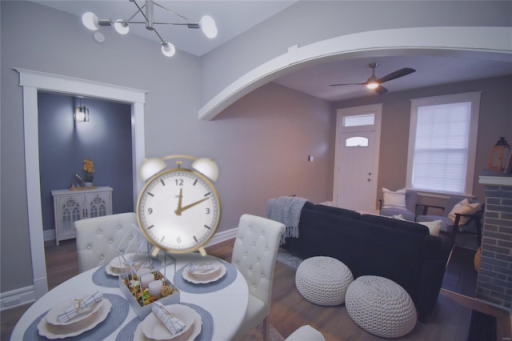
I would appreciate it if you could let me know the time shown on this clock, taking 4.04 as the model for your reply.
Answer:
12.11
